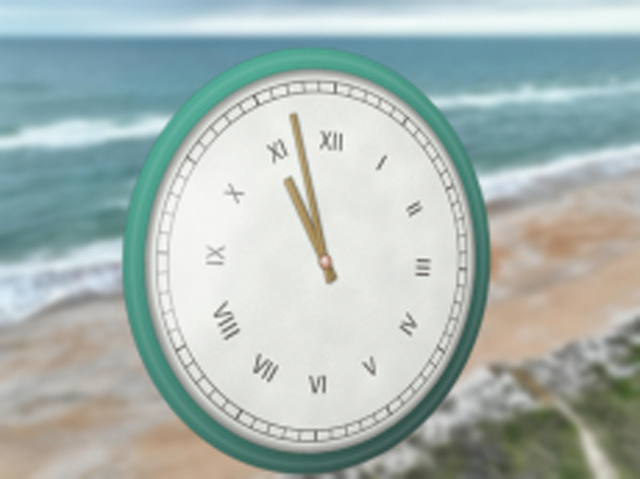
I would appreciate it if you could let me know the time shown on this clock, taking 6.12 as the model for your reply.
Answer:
10.57
